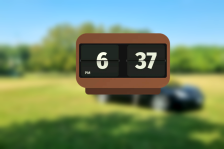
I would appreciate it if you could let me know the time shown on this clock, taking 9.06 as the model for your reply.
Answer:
6.37
